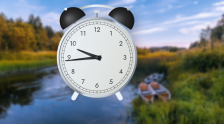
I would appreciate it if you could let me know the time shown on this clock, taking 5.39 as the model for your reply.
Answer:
9.44
